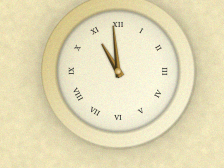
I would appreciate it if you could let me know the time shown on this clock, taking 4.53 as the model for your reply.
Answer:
10.59
